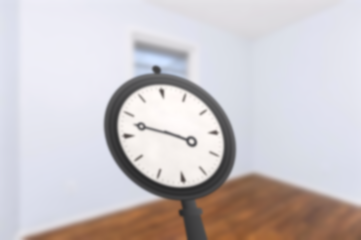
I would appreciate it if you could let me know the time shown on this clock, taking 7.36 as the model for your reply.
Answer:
3.48
